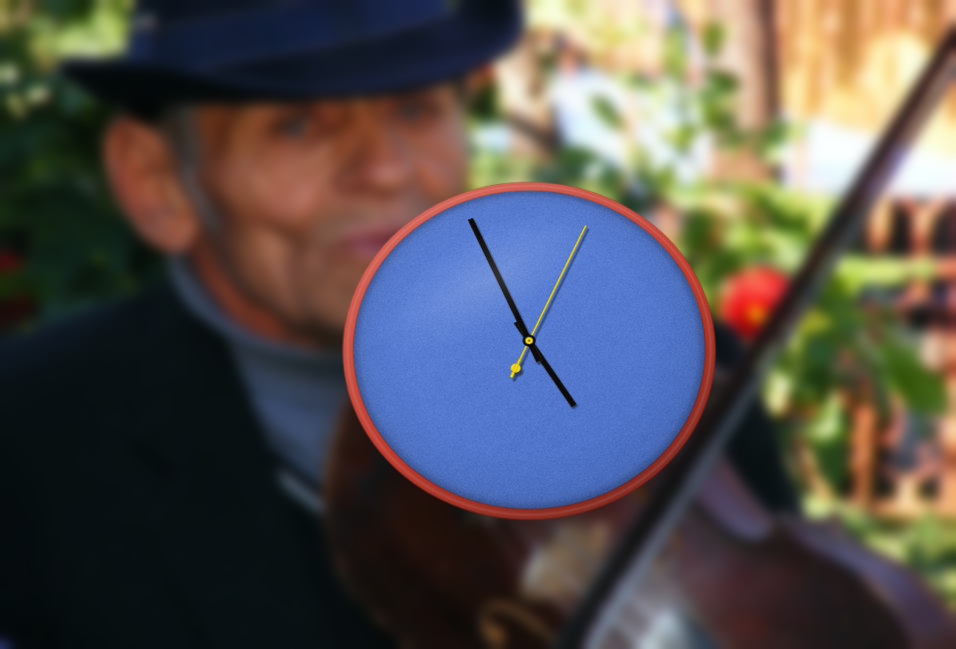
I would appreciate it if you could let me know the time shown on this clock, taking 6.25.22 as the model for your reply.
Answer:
4.56.04
